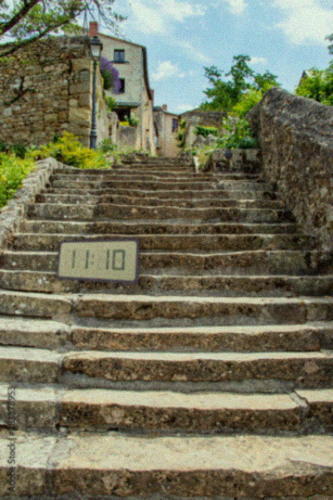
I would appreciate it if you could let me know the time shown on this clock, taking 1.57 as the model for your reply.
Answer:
11.10
